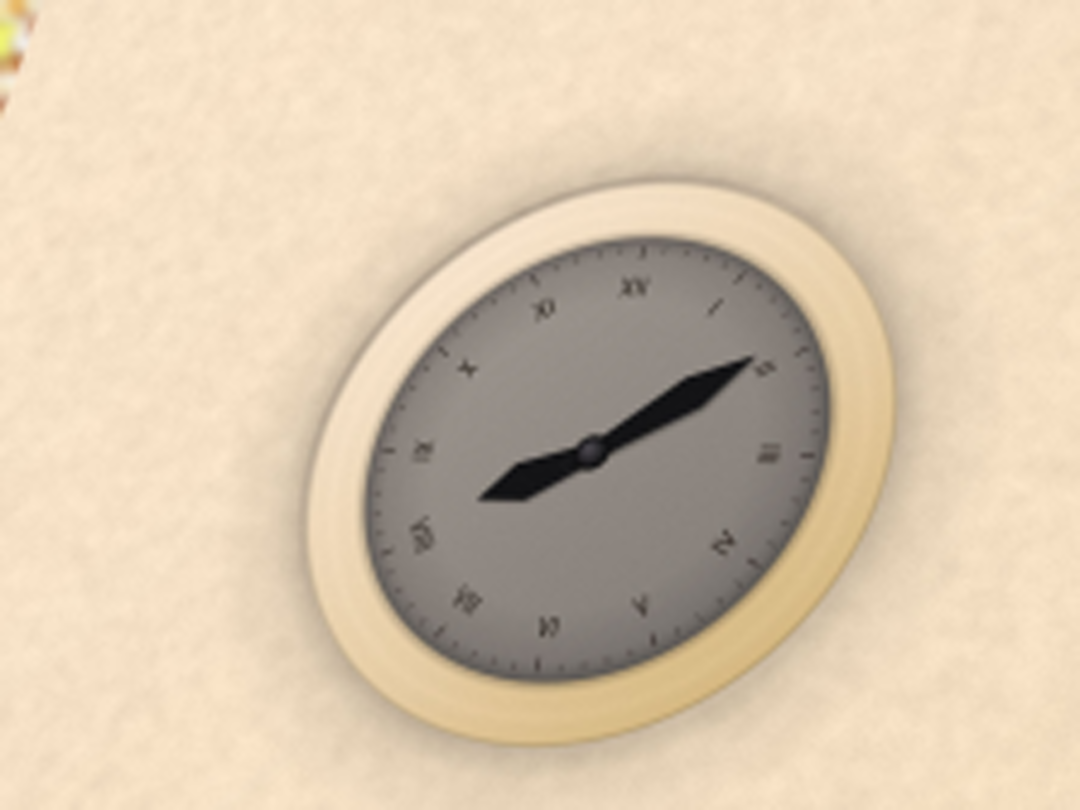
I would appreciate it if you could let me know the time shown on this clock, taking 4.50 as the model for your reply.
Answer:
8.09
